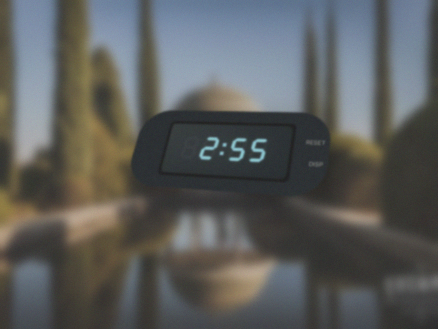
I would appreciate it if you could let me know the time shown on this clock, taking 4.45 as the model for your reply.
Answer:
2.55
